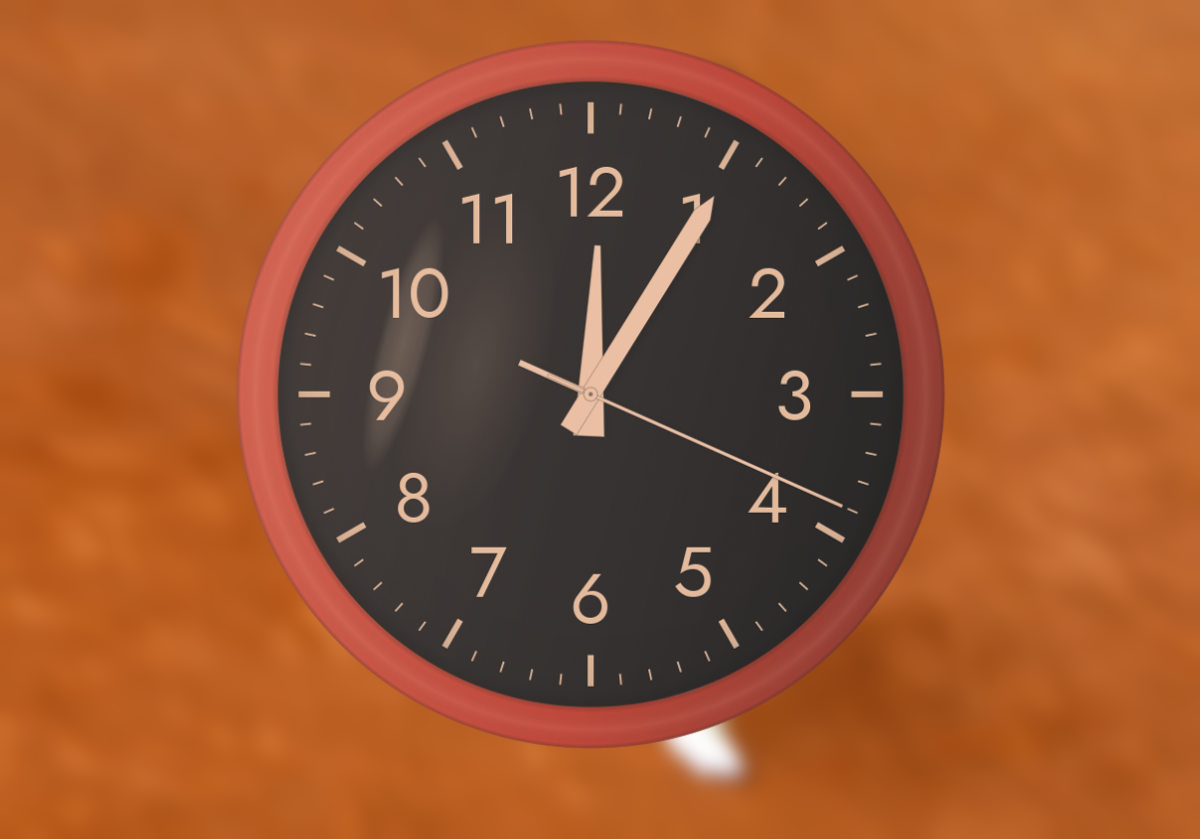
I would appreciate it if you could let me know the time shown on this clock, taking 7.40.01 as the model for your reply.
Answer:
12.05.19
